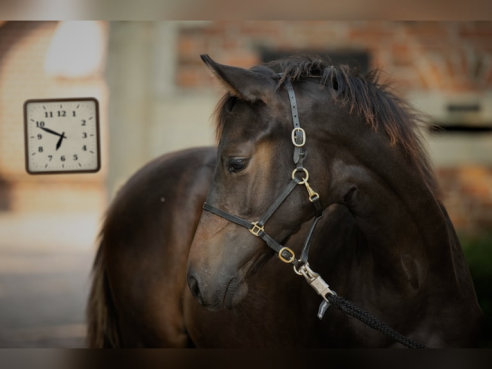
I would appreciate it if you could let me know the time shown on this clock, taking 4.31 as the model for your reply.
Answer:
6.49
